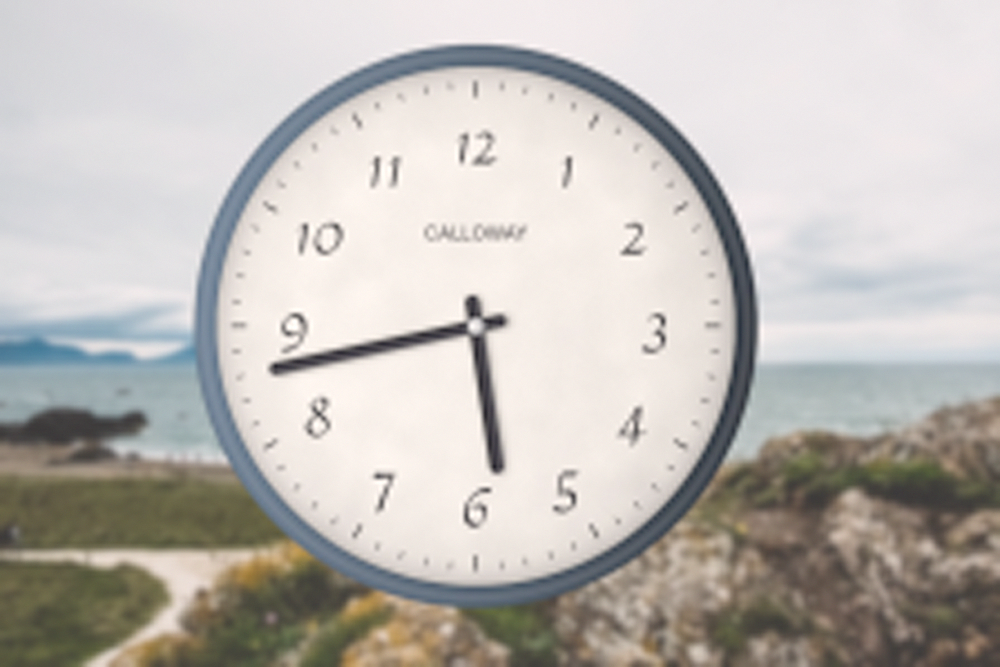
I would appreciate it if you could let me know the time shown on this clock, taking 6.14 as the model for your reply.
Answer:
5.43
